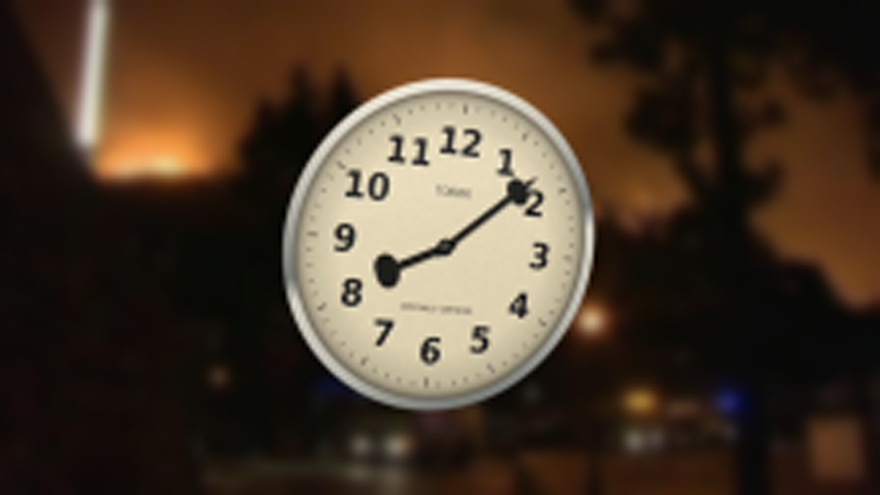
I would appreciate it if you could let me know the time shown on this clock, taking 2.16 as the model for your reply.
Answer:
8.08
